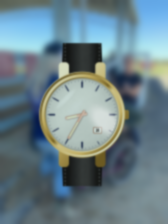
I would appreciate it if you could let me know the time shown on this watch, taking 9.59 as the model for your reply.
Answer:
8.35
